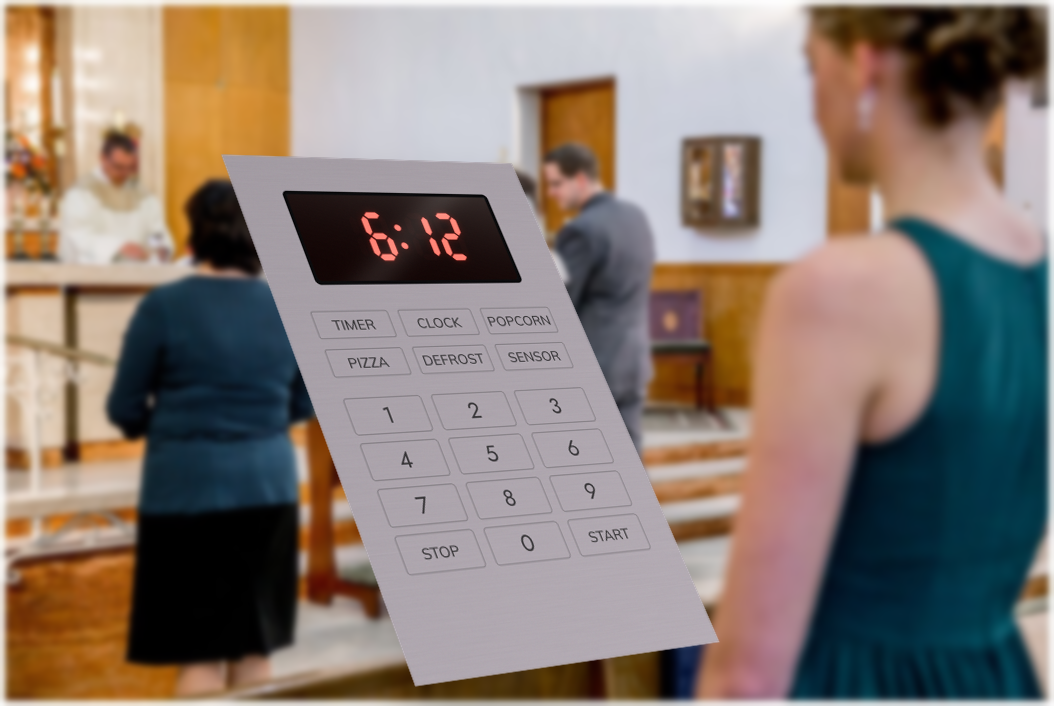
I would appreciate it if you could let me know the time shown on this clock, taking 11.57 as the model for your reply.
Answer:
6.12
